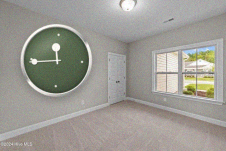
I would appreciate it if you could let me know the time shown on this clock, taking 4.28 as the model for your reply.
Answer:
11.44
